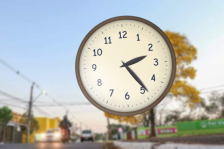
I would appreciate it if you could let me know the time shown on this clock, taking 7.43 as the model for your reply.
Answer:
2.24
